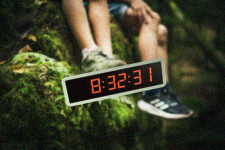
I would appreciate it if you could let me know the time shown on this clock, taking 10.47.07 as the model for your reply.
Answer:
8.32.31
